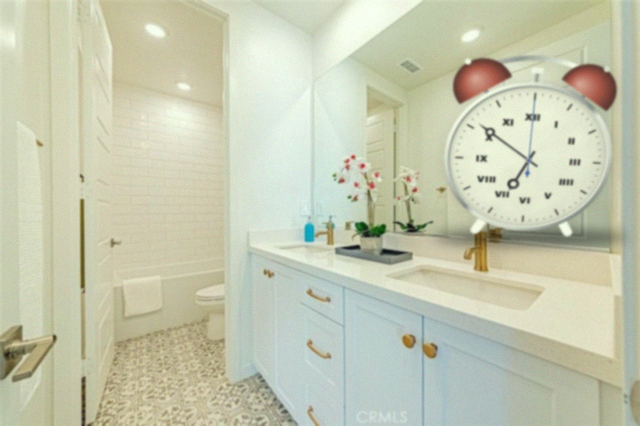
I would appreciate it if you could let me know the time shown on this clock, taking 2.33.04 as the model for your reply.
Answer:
6.51.00
